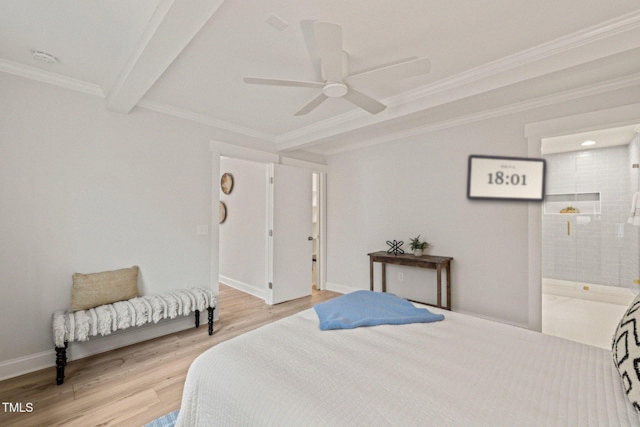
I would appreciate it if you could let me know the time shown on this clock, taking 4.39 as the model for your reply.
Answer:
18.01
